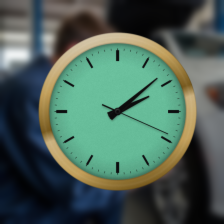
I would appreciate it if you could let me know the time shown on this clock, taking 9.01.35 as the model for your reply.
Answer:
2.08.19
